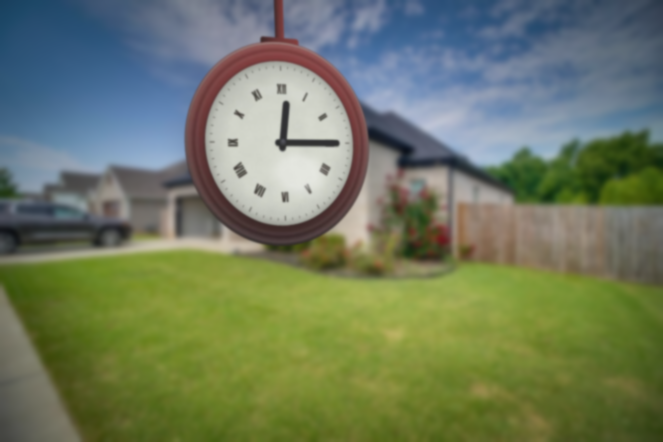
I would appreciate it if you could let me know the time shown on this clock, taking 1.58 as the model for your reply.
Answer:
12.15
